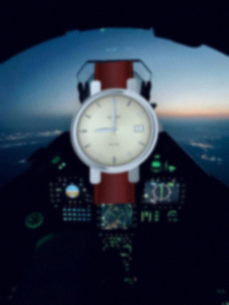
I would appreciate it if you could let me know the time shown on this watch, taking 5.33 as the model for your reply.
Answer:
9.00
